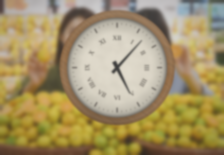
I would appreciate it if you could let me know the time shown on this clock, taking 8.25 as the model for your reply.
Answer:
5.07
